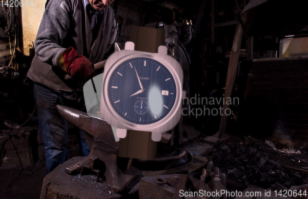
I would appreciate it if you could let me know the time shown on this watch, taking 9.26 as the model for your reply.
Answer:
7.56
